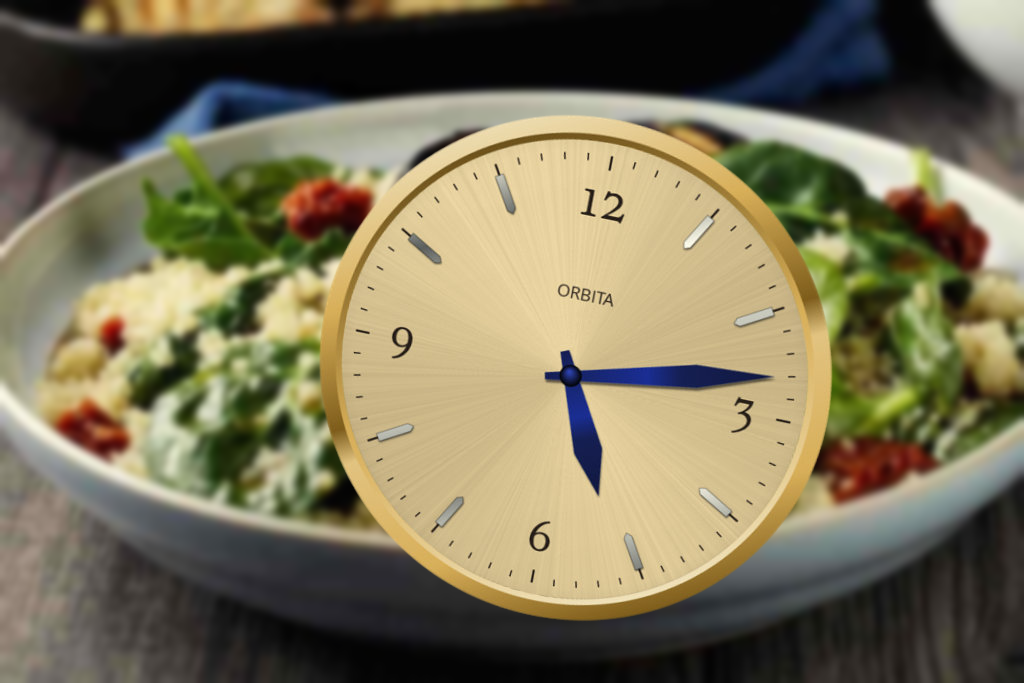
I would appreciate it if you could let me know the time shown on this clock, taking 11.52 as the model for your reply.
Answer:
5.13
